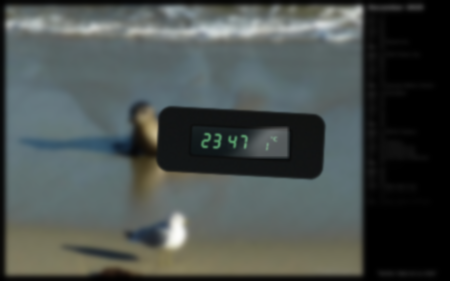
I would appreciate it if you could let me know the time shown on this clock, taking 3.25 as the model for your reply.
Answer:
23.47
